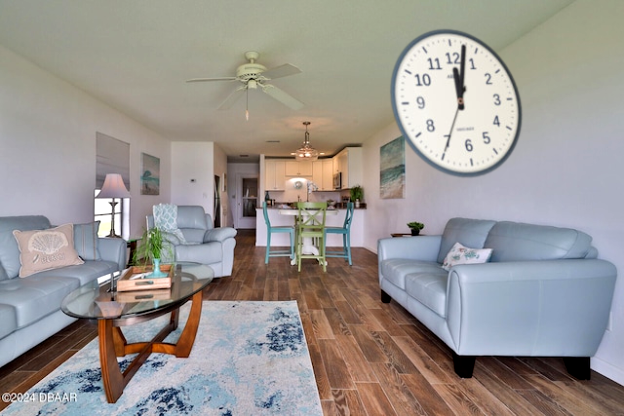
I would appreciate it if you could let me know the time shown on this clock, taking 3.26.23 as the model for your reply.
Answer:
12.02.35
